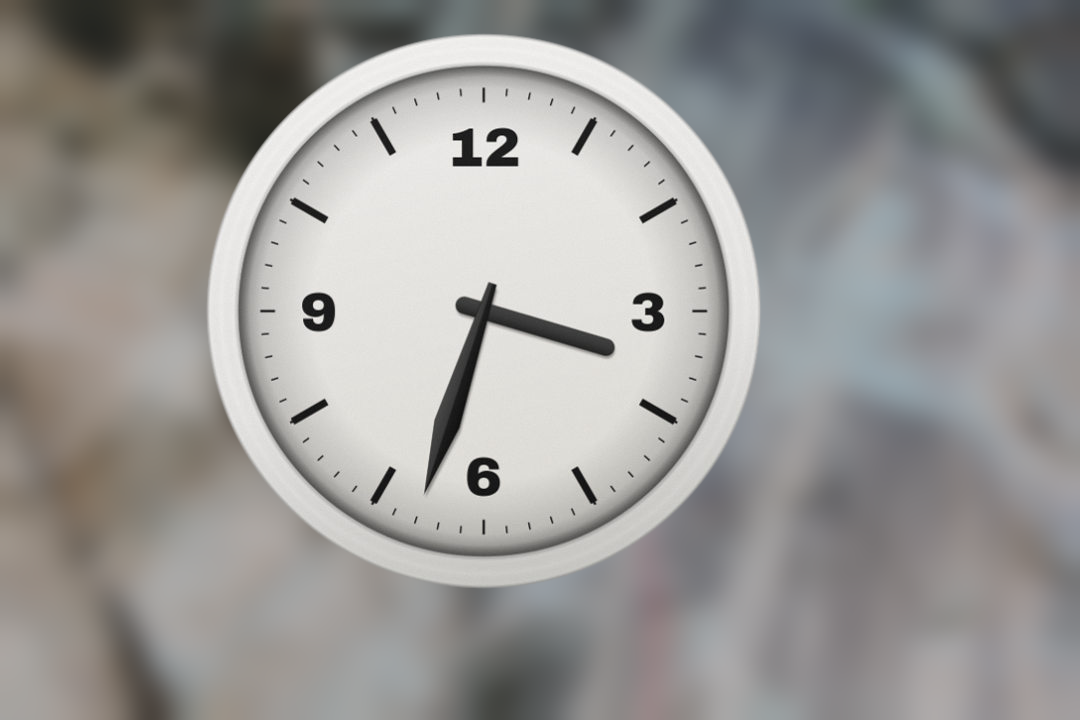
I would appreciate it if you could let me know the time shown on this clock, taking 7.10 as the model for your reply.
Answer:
3.33
